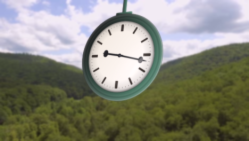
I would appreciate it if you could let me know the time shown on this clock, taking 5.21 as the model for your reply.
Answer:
9.17
